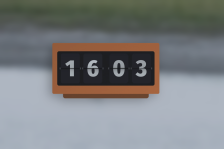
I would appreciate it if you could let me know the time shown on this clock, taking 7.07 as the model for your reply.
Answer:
16.03
